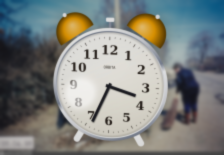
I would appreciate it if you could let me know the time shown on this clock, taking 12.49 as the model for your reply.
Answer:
3.34
